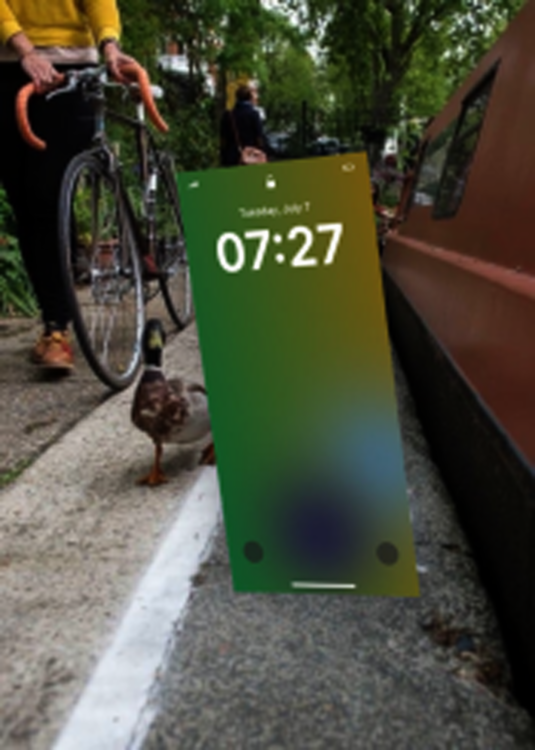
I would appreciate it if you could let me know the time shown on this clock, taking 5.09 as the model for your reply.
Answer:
7.27
